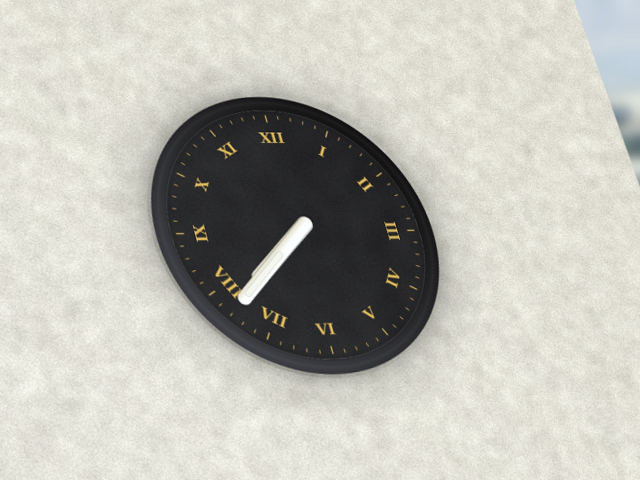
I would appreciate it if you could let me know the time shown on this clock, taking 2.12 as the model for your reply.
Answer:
7.38
